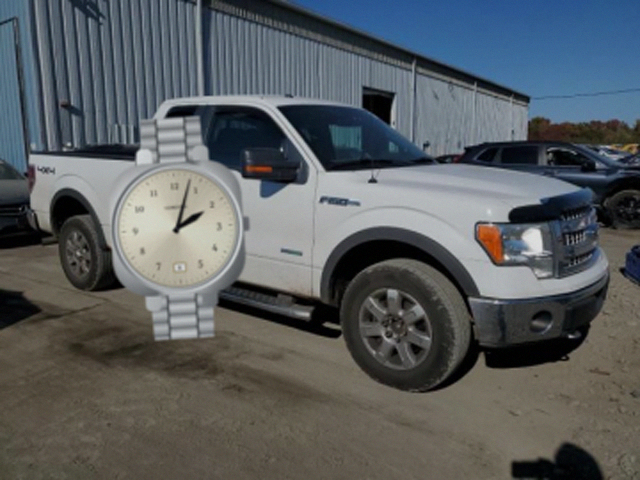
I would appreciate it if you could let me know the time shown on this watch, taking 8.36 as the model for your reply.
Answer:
2.03
